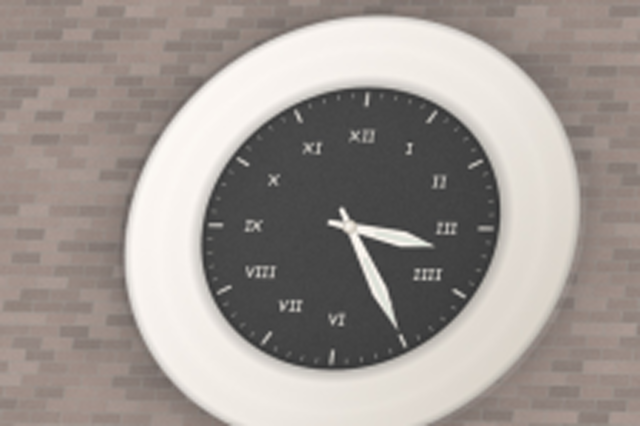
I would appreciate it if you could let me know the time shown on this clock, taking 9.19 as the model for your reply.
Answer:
3.25
